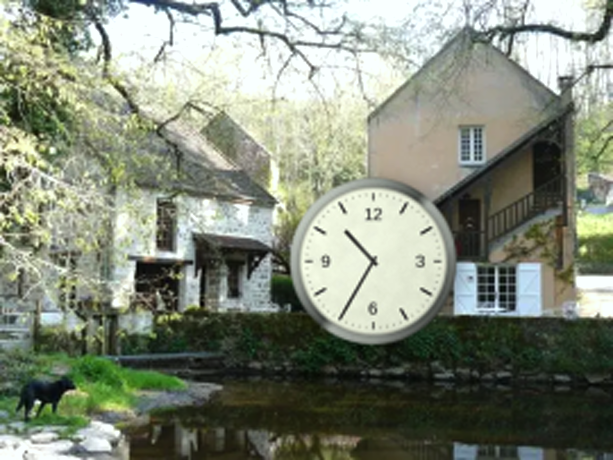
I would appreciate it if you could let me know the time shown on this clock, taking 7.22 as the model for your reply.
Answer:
10.35
